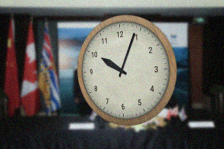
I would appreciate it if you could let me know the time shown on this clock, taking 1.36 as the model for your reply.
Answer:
10.04
